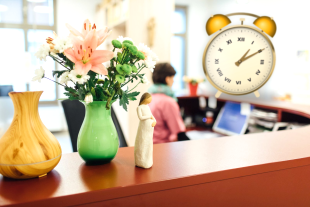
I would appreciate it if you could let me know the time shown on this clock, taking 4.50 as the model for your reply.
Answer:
1.10
